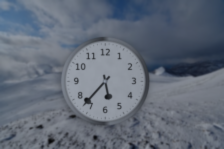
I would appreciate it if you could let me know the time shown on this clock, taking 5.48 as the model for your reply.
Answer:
5.37
